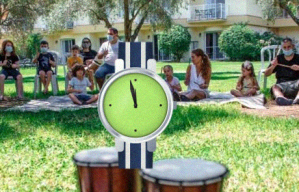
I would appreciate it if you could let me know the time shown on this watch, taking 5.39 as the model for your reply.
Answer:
11.58
